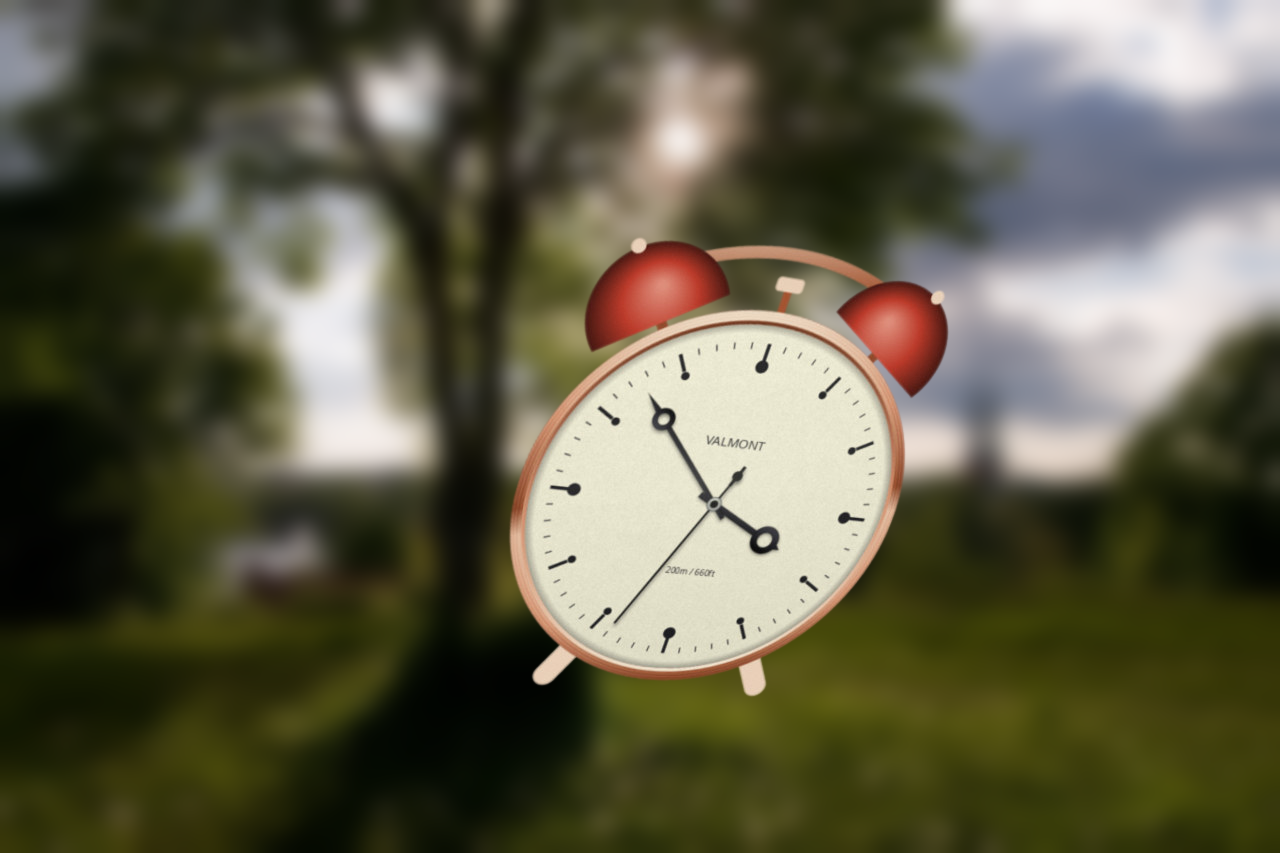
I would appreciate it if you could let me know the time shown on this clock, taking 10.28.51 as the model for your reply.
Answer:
3.52.34
